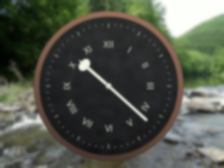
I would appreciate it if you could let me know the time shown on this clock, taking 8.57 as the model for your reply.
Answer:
10.22
